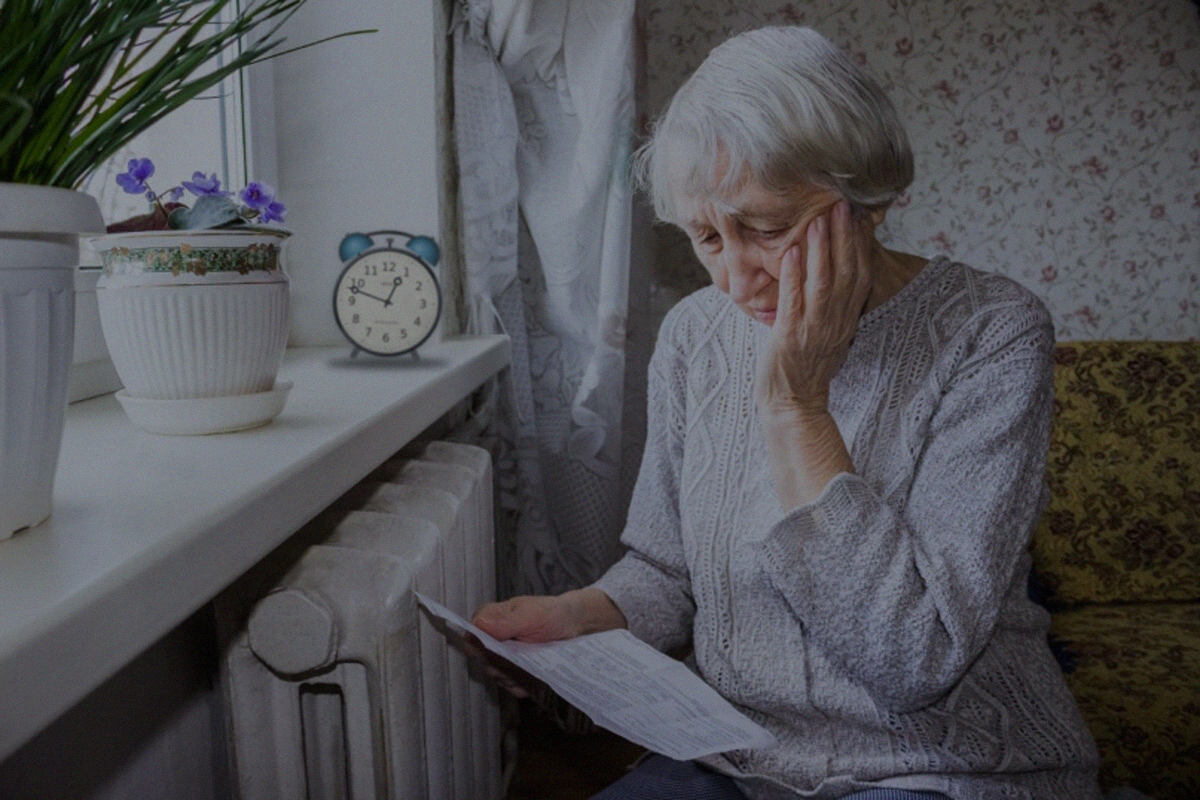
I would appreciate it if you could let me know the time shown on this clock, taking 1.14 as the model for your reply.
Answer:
12.48
